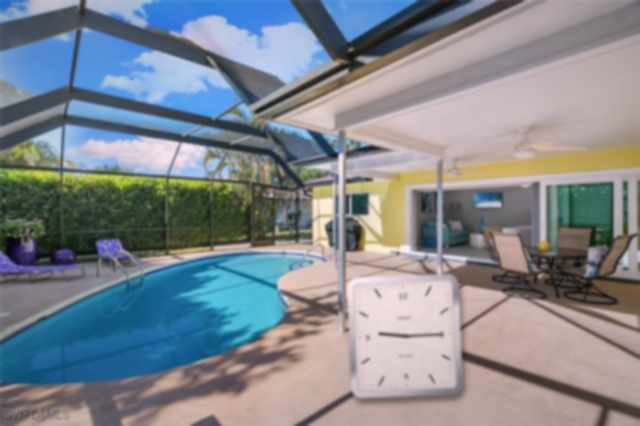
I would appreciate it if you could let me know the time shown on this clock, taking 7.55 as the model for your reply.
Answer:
9.15
